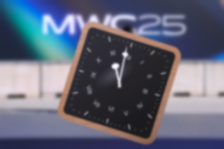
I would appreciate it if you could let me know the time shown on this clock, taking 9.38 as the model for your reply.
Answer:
10.59
